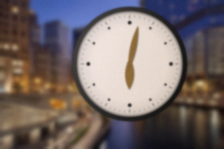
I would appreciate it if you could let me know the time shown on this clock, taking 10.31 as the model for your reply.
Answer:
6.02
